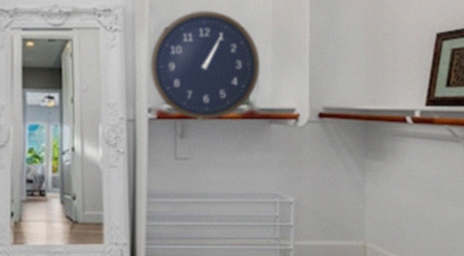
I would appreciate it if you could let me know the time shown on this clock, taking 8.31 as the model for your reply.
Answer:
1.05
